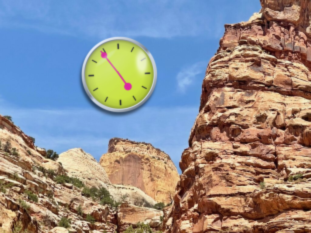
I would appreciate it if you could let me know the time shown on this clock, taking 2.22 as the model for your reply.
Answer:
4.54
